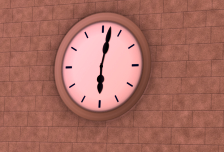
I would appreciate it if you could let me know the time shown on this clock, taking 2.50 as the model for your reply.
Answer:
6.02
